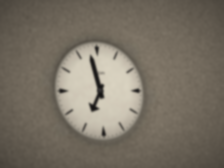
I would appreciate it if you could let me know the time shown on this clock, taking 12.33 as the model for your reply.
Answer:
6.58
